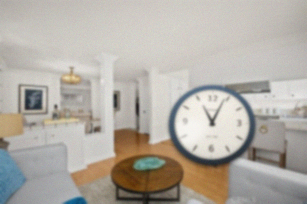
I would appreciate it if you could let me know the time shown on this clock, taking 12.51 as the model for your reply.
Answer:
11.04
